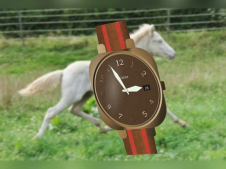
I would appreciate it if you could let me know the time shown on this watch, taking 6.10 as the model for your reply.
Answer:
2.56
